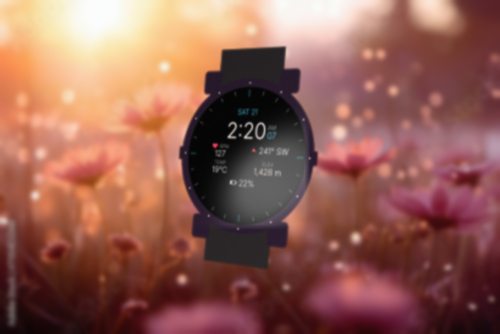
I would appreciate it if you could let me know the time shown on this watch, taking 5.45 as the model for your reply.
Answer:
2.20
